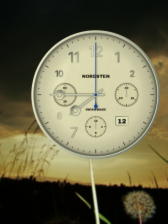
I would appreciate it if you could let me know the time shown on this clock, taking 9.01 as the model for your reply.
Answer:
7.45
